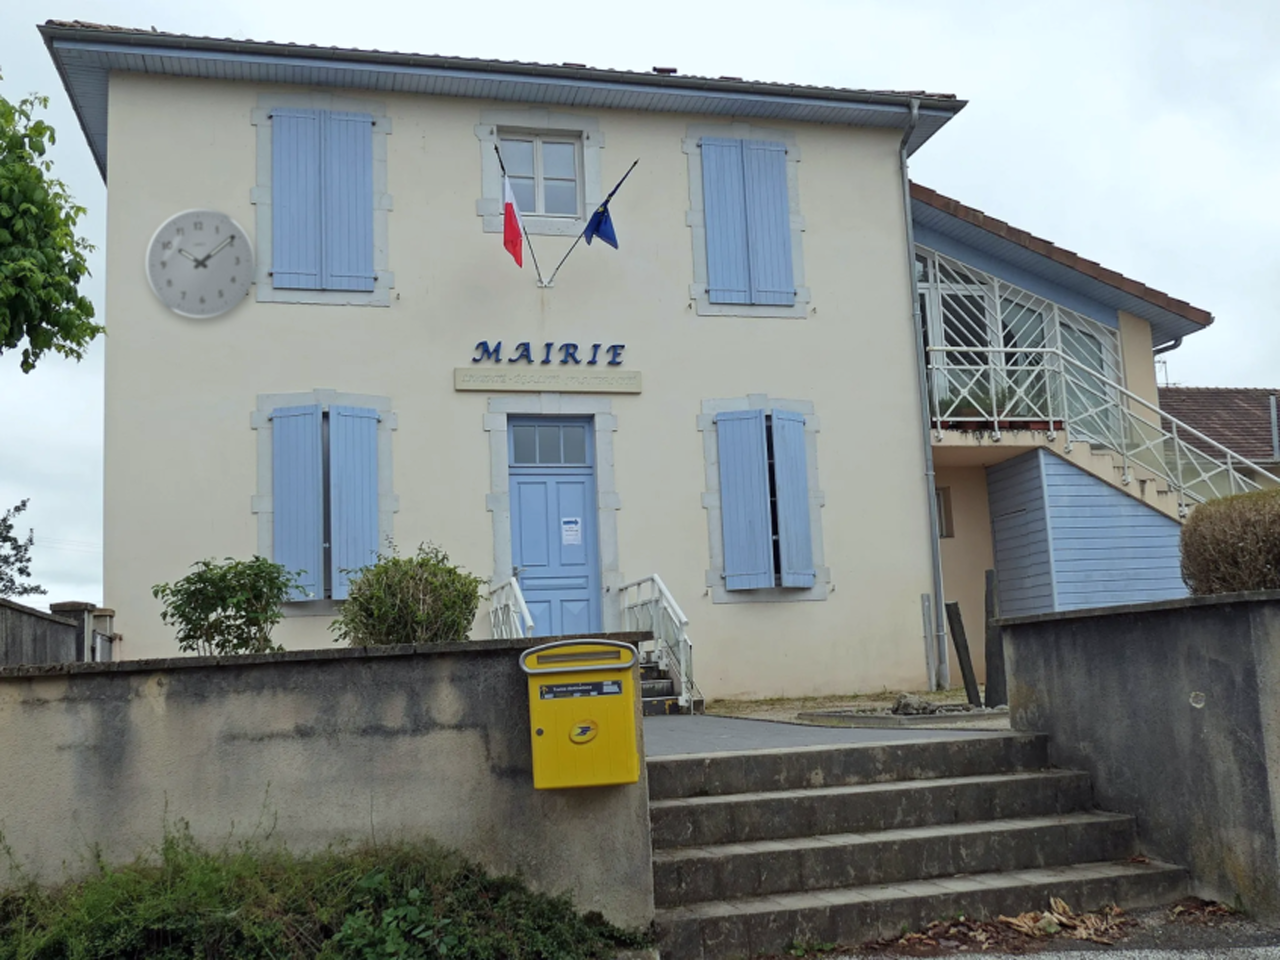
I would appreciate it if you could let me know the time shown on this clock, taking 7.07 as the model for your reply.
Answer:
10.09
